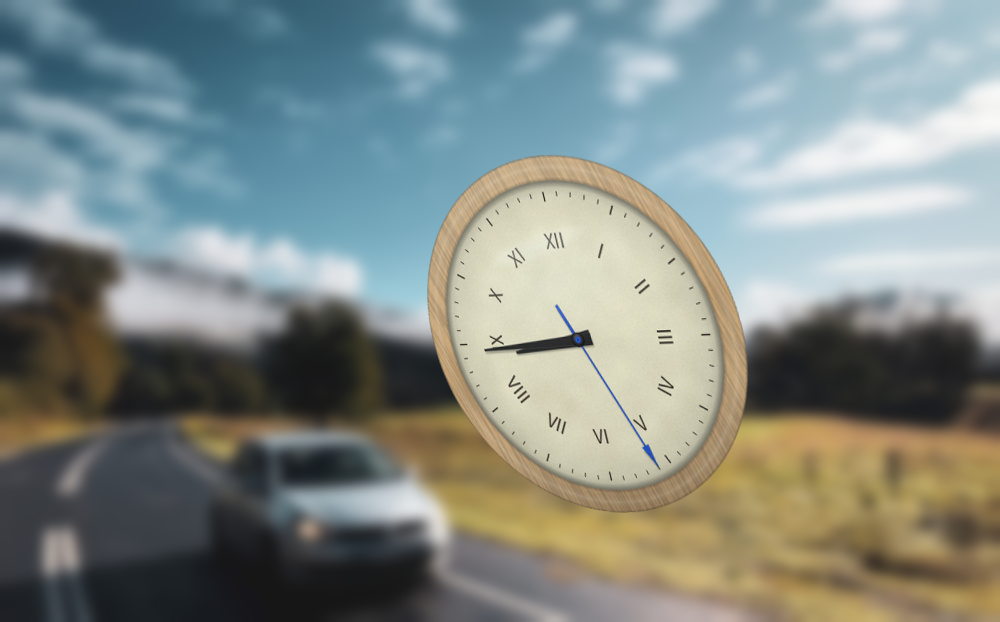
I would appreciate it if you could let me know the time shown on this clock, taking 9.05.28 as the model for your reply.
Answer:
8.44.26
